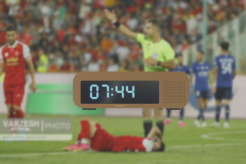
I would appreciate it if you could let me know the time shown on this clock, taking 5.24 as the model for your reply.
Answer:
7.44
